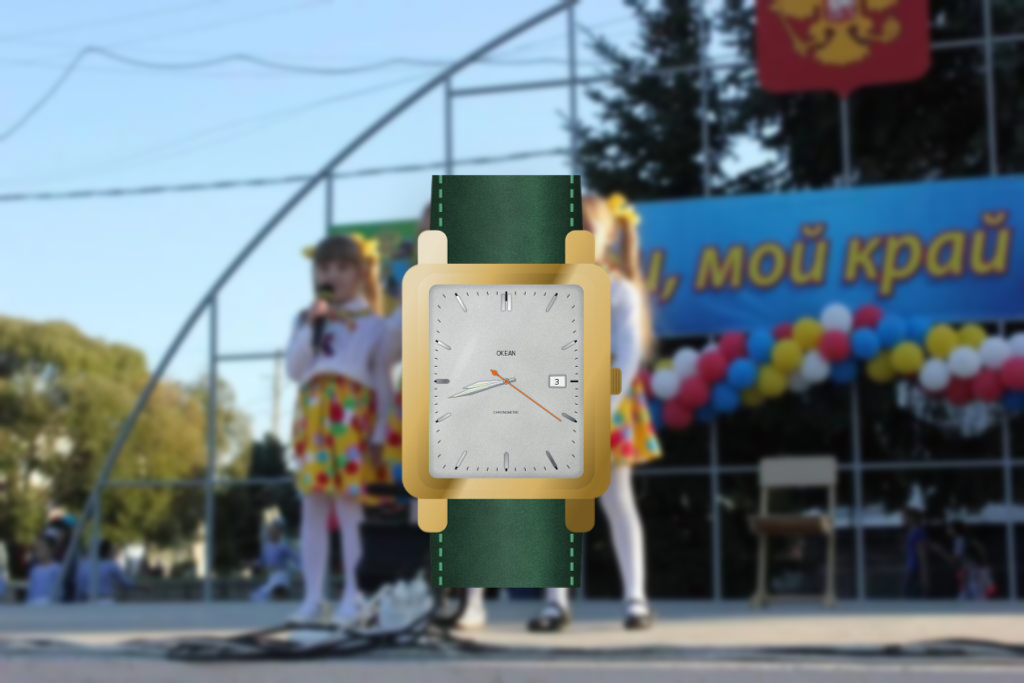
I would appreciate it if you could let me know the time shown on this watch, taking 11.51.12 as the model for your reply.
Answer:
8.42.21
